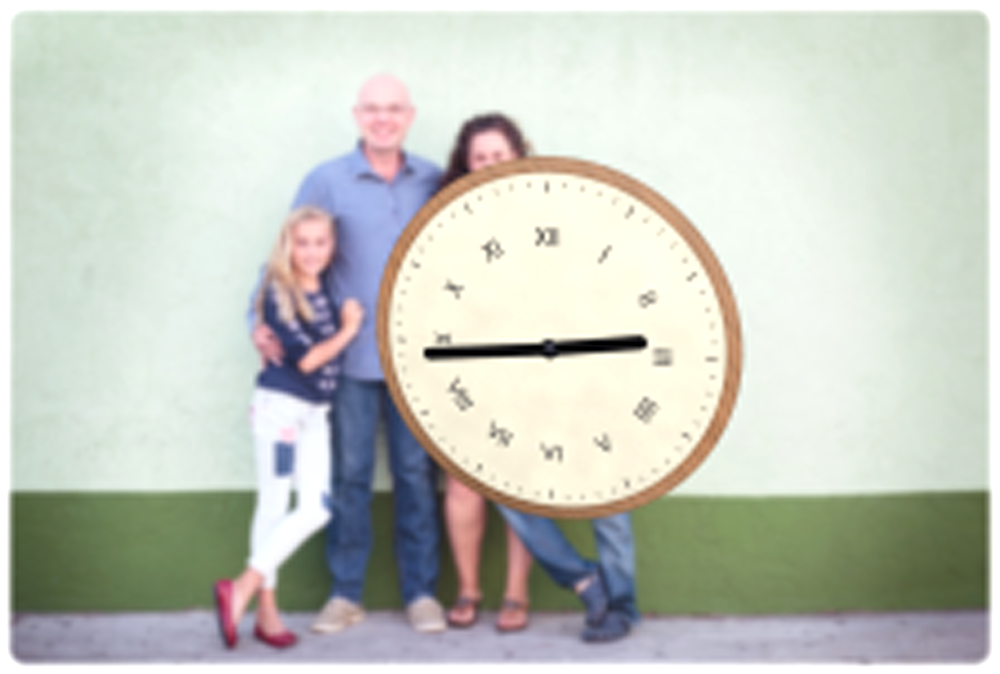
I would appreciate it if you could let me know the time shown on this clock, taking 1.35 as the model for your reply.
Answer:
2.44
